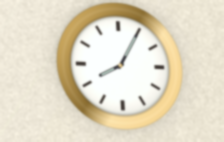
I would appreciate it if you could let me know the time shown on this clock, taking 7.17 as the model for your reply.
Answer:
8.05
